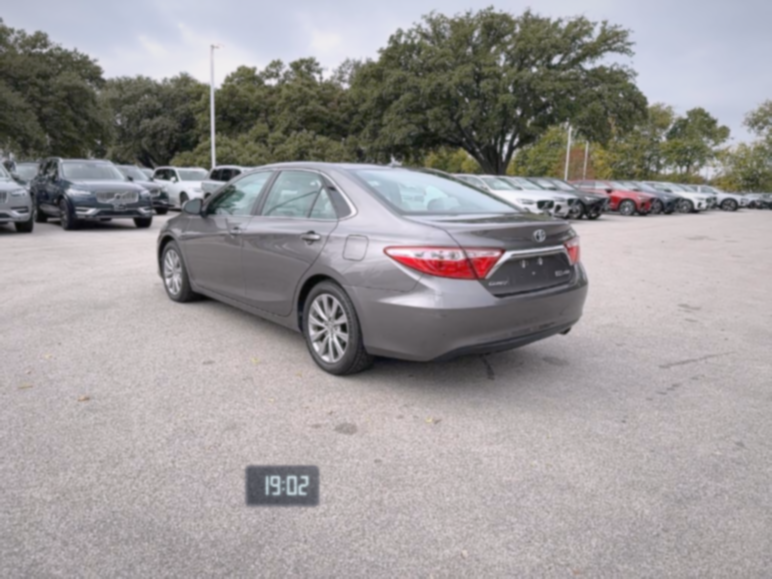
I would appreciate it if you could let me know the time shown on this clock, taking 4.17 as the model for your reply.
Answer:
19.02
